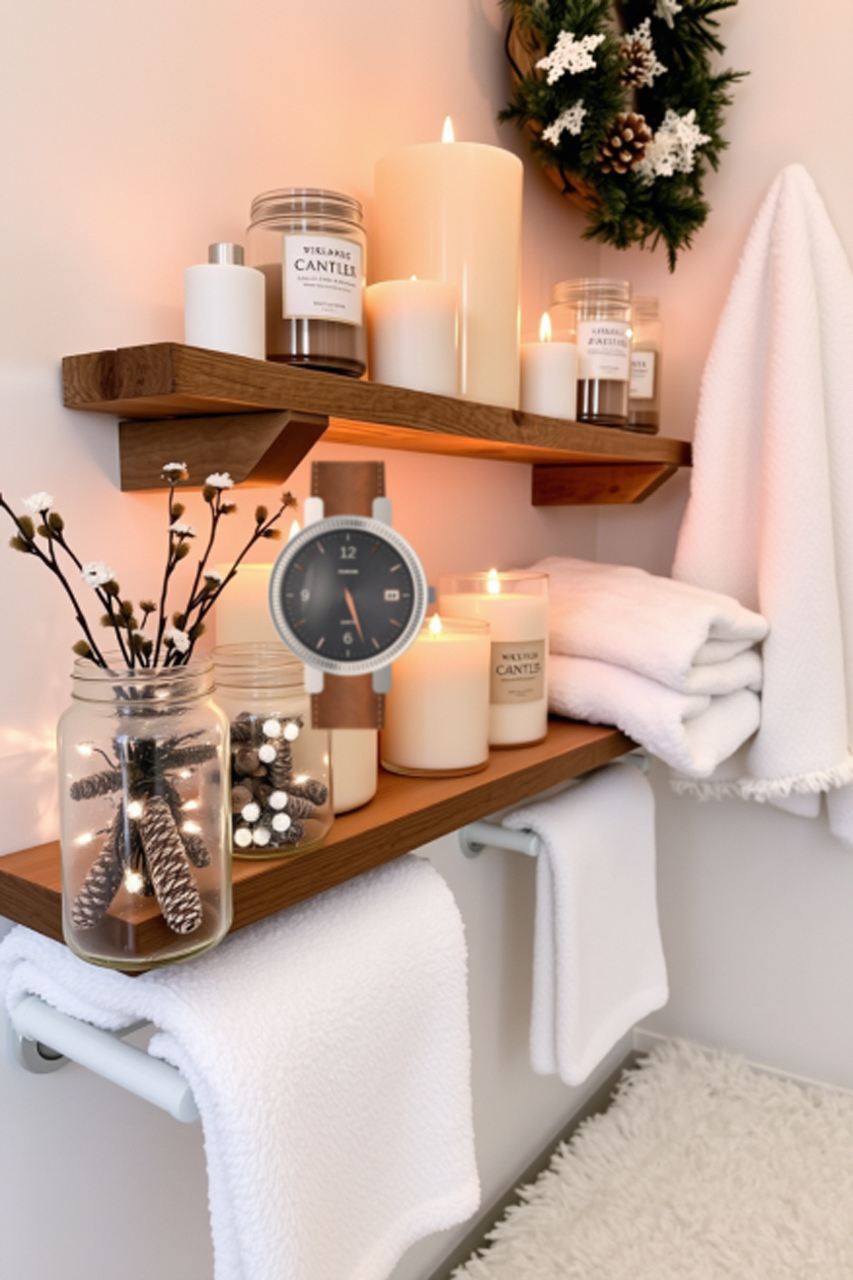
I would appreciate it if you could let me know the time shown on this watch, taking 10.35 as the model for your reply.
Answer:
5.27
